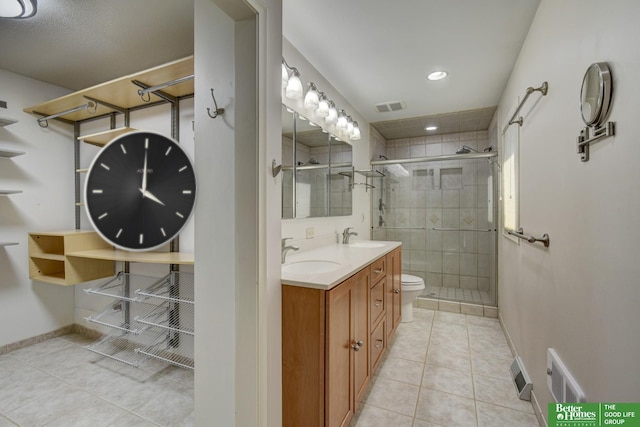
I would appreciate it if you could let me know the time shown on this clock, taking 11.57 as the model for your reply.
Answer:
4.00
